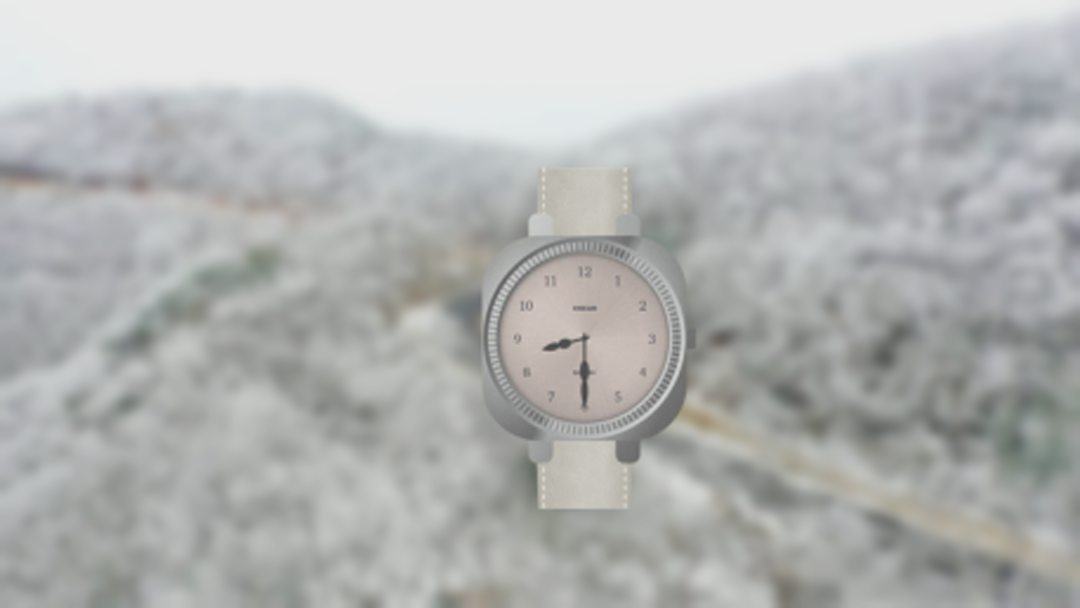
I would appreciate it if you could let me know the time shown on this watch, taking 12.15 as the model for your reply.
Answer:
8.30
